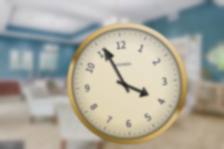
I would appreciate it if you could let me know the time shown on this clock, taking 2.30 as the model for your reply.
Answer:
3.56
